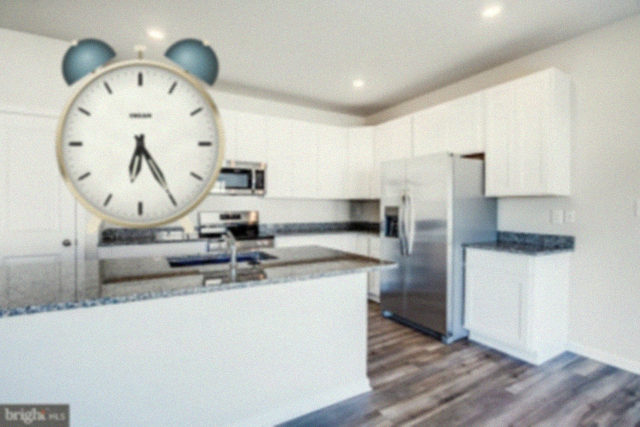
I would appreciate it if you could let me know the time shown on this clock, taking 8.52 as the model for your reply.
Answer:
6.25
